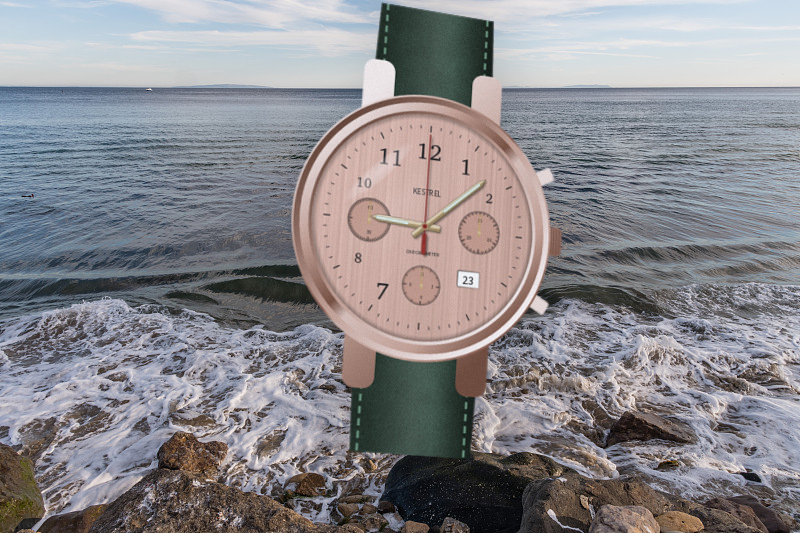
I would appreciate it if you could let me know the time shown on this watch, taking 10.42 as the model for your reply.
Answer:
9.08
